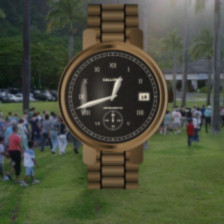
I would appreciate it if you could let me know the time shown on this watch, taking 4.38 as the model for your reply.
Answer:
12.42
